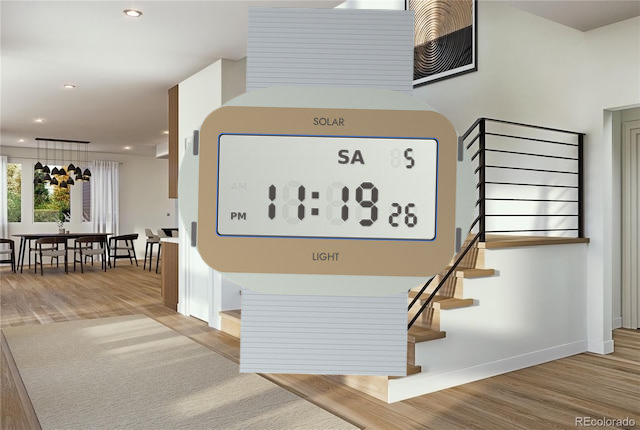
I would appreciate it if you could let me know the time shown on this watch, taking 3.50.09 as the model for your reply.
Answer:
11.19.26
